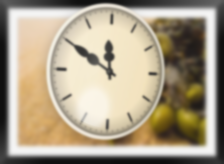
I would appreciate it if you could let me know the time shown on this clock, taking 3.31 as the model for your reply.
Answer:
11.50
